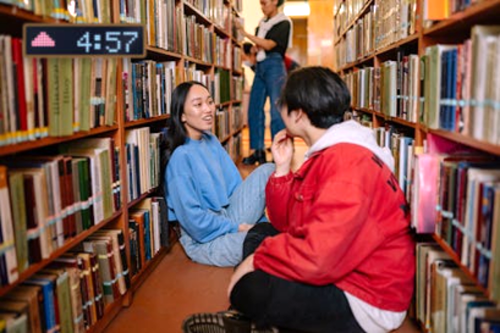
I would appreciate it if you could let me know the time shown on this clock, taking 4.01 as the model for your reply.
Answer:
4.57
